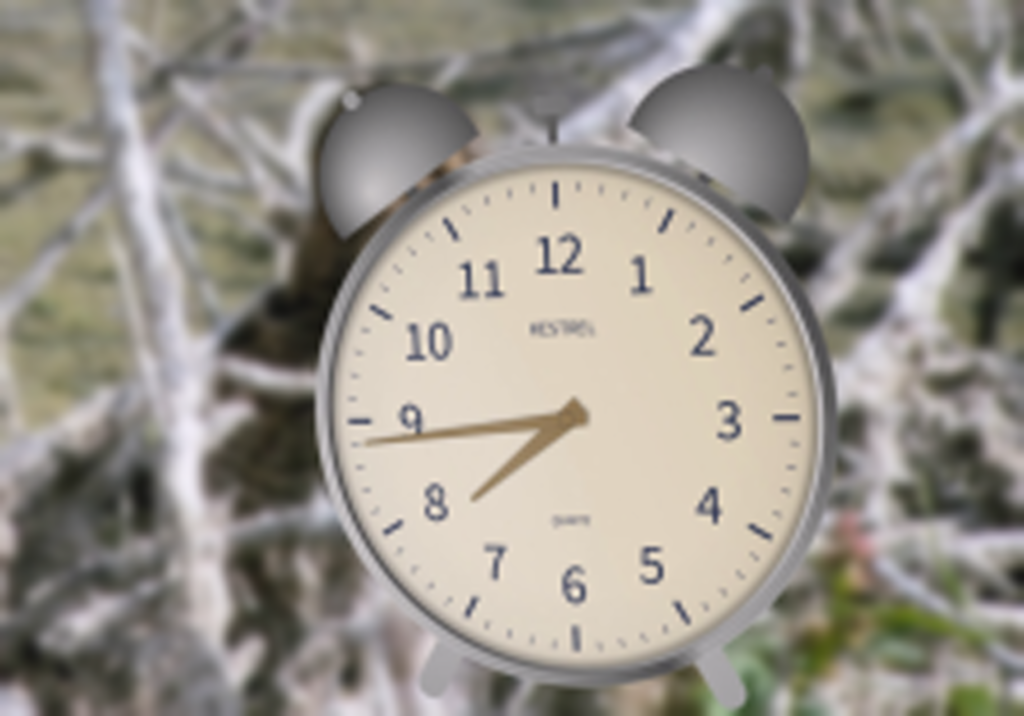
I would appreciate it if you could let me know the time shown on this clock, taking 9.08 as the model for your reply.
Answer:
7.44
